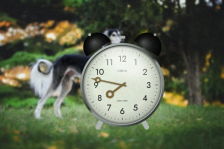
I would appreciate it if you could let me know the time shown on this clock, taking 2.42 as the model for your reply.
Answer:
7.47
